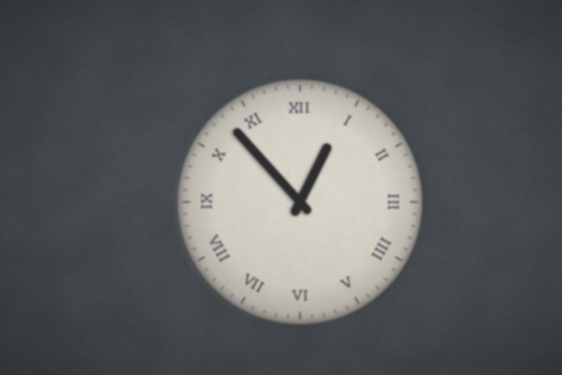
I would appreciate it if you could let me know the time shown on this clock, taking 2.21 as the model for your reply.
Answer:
12.53
